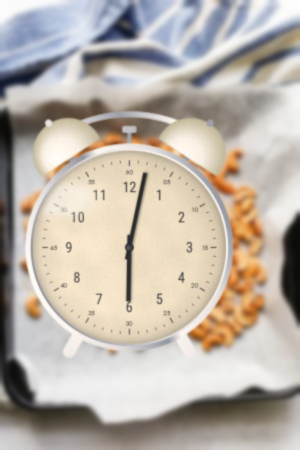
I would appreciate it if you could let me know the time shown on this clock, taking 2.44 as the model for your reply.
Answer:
6.02
